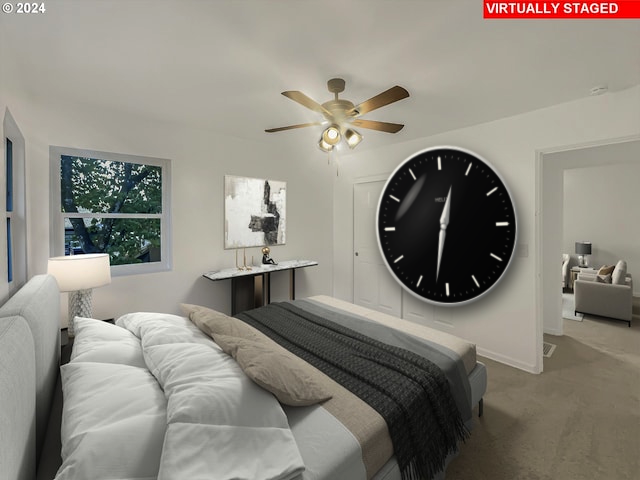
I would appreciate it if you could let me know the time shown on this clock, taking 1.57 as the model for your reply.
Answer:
12.32
